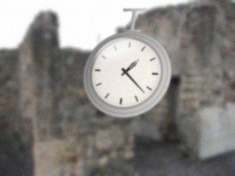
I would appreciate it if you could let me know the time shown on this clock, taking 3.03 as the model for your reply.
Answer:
1.22
